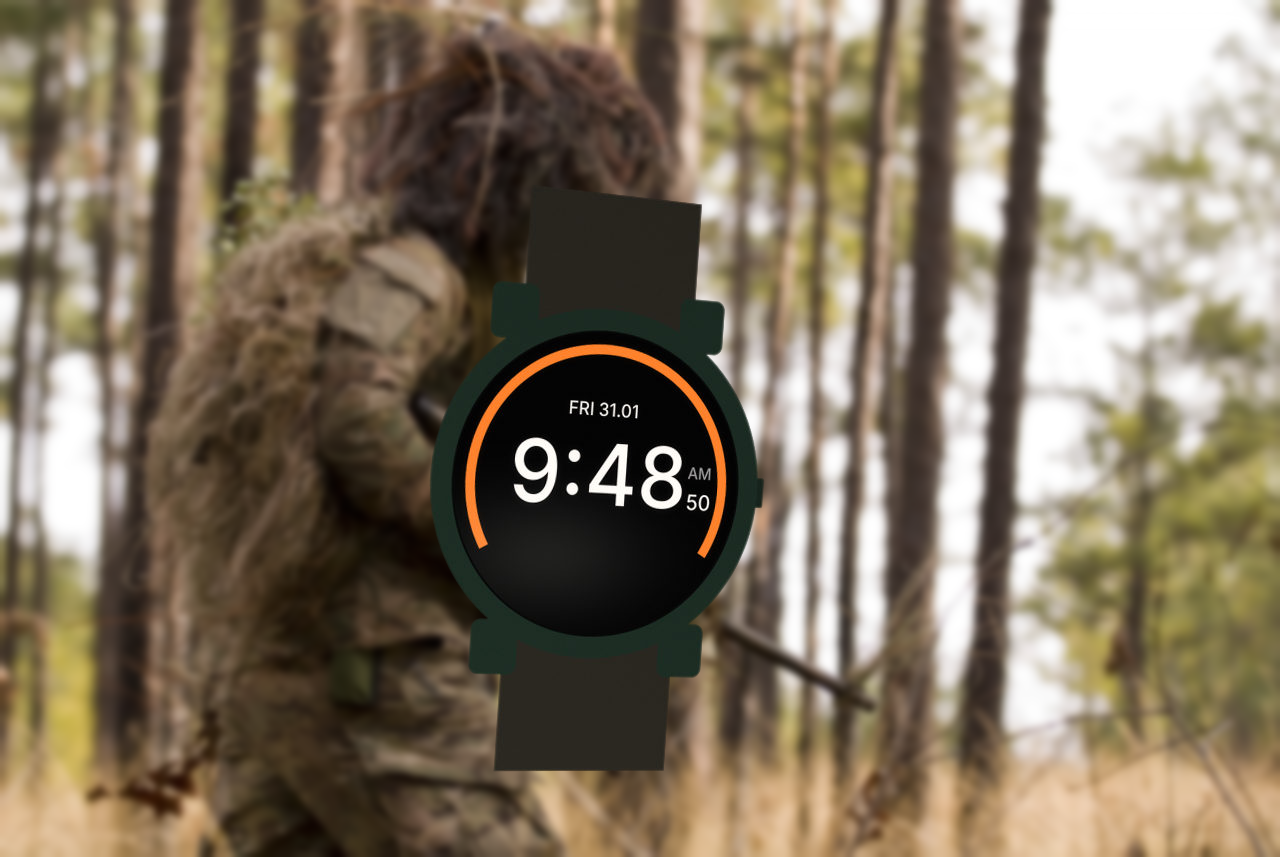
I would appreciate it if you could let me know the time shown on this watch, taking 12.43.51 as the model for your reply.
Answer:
9.48.50
